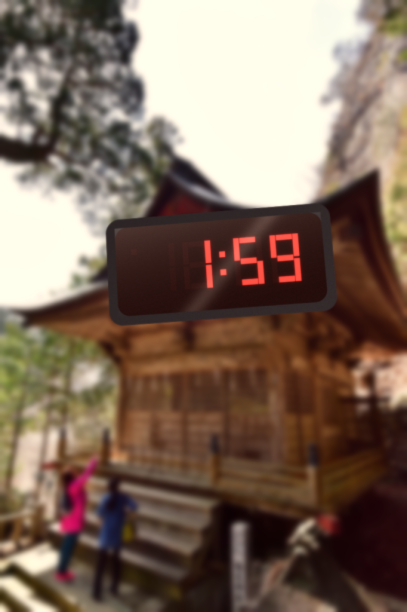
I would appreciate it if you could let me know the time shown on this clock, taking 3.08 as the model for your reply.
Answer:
1.59
